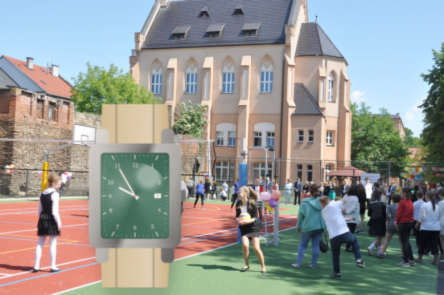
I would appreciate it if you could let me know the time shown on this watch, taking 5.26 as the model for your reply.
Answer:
9.55
